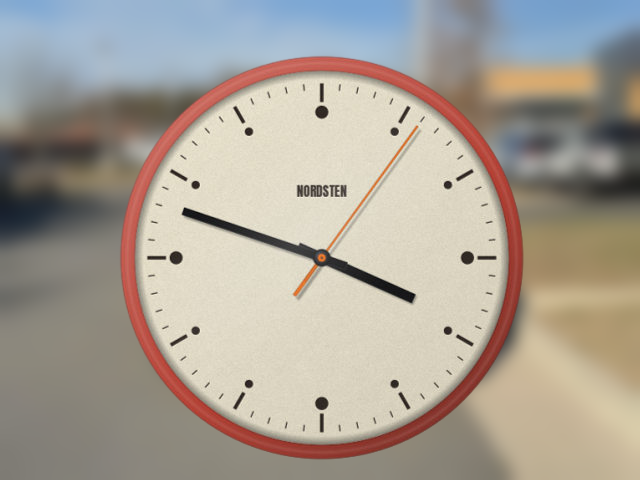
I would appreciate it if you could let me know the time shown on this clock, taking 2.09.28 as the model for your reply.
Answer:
3.48.06
